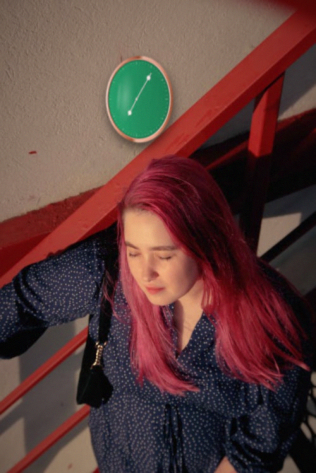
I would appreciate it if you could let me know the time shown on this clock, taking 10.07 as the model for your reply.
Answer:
7.06
